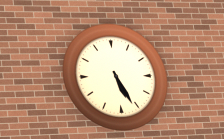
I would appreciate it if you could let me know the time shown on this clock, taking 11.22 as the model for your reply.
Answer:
5.26
